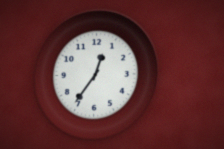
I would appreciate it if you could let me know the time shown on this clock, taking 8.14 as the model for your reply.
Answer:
12.36
